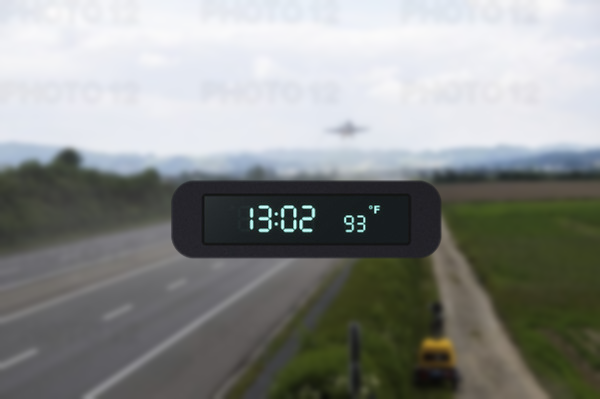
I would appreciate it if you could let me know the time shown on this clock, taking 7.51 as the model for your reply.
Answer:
13.02
